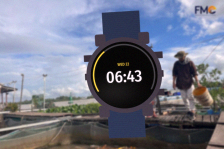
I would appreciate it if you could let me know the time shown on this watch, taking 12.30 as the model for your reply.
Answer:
6.43
